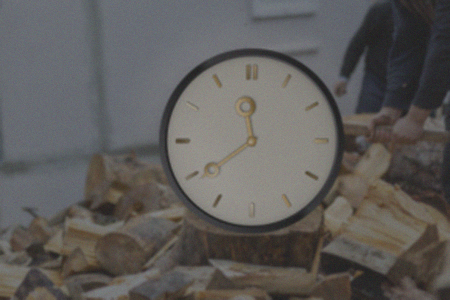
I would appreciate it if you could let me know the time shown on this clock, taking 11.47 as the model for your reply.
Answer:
11.39
